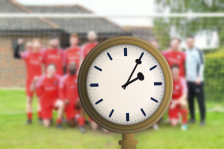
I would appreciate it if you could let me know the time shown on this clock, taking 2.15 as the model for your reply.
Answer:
2.05
